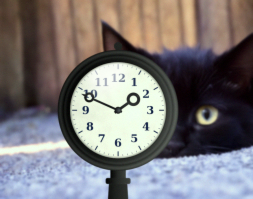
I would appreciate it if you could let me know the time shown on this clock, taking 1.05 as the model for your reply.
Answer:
1.49
